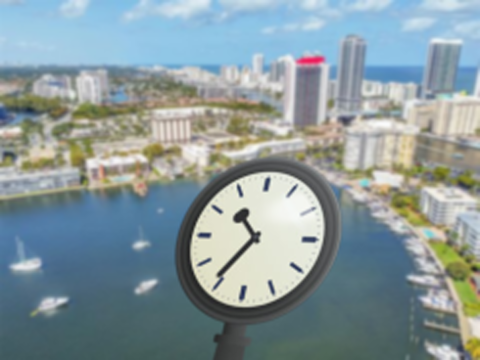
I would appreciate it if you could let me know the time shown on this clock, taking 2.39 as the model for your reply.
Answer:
10.36
